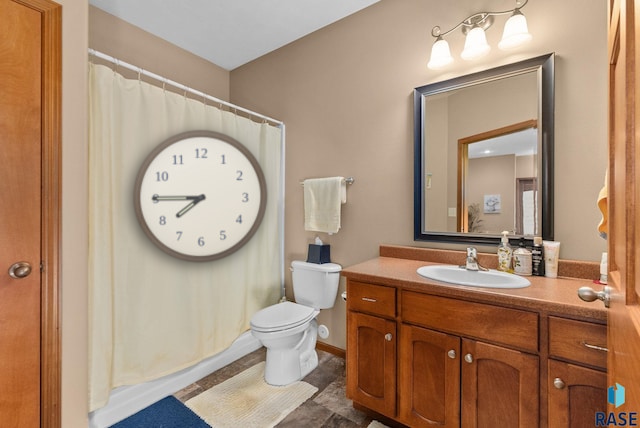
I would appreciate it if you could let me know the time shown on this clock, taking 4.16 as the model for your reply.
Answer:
7.45
